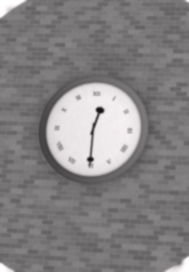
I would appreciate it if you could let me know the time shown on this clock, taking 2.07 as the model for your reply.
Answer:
12.30
